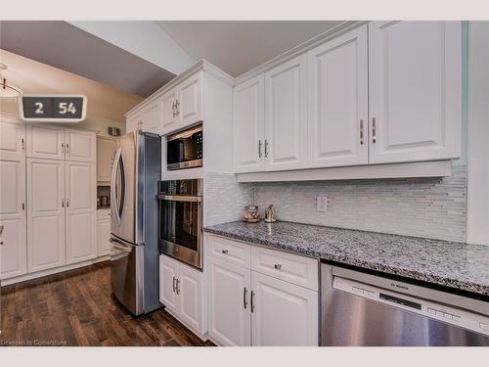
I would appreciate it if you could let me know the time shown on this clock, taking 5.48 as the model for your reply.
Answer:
2.54
